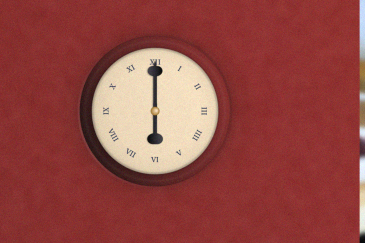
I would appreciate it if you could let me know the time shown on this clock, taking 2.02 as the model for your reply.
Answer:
6.00
